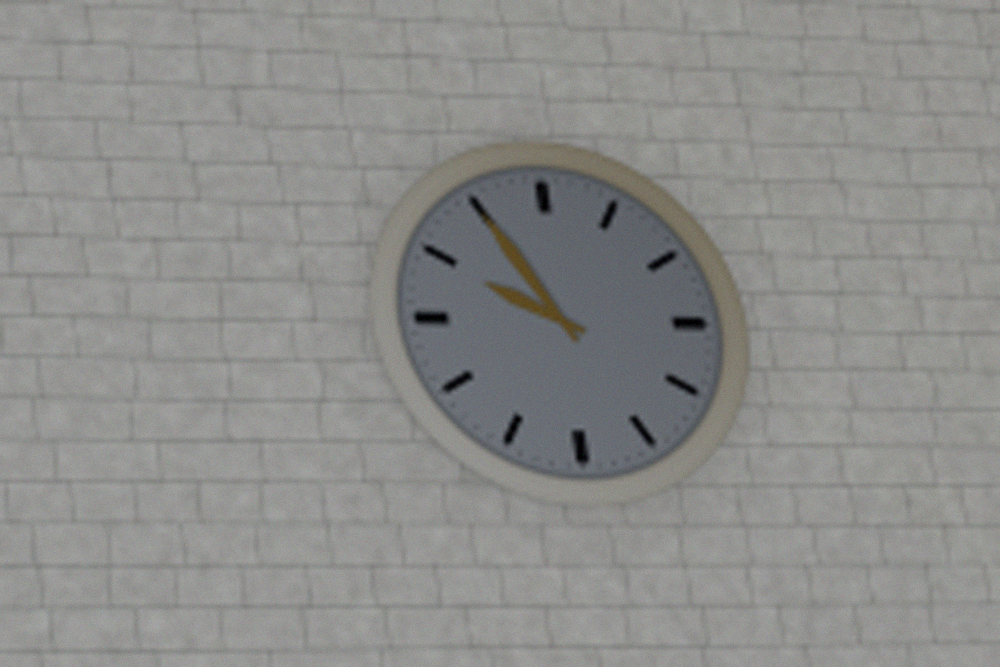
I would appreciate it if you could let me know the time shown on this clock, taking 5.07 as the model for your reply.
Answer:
9.55
